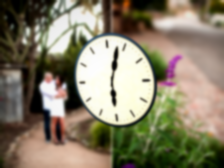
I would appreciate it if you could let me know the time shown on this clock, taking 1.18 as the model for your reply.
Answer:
6.03
